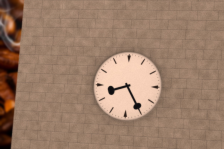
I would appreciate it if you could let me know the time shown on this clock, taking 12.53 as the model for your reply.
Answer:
8.25
